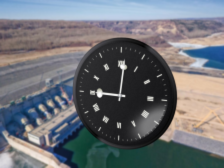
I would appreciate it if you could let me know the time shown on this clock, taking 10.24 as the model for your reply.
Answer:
9.01
